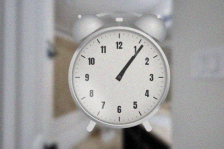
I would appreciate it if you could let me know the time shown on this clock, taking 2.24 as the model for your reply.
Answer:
1.06
